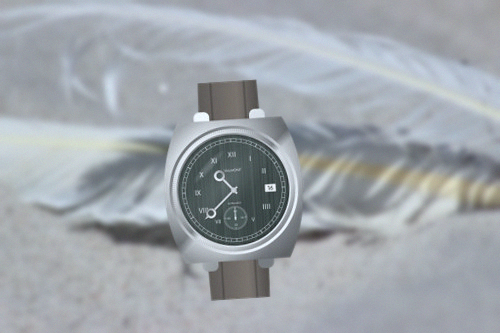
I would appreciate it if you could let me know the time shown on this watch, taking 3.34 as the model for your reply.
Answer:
10.38
